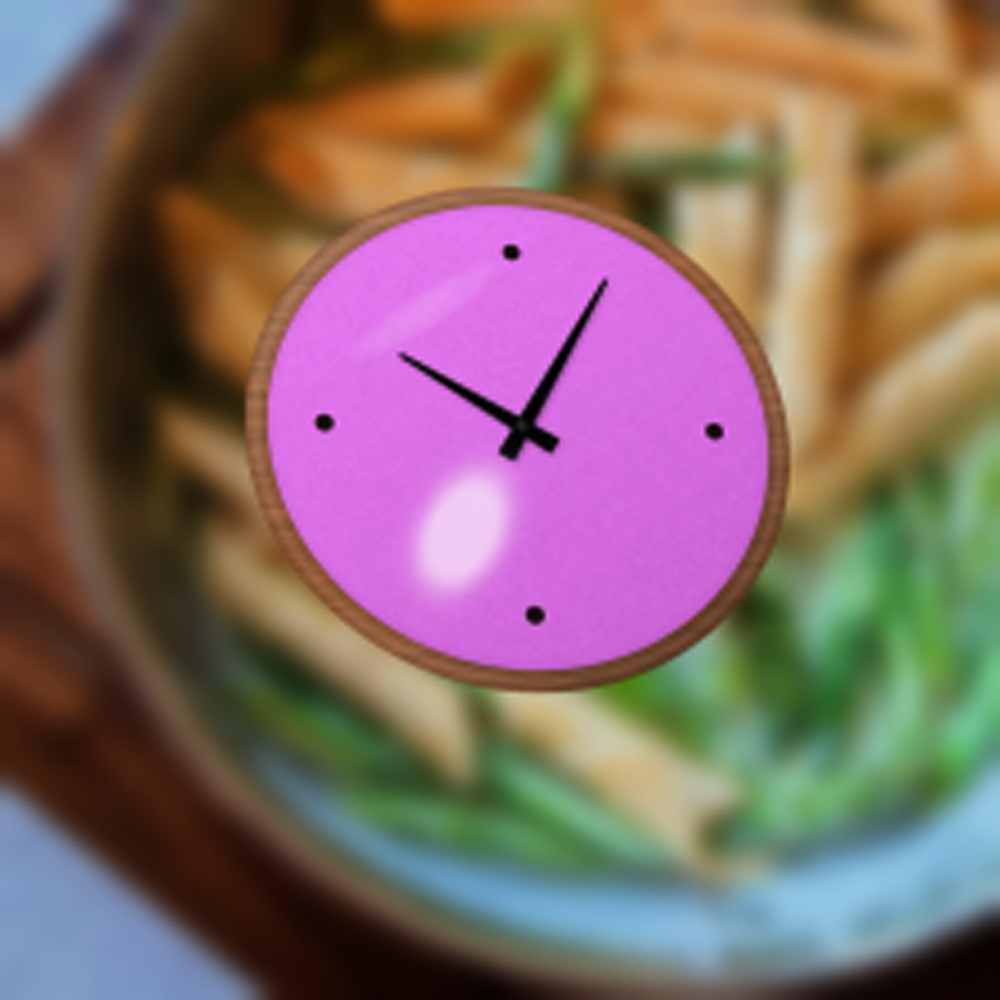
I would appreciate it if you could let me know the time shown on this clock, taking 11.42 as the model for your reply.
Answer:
10.05
